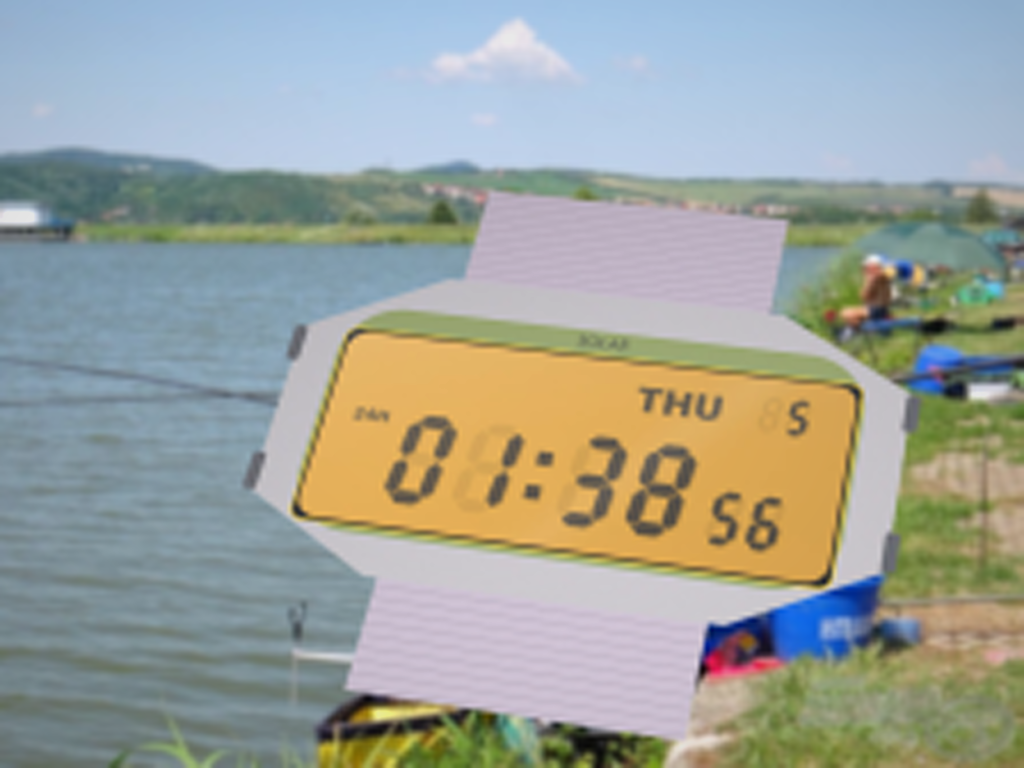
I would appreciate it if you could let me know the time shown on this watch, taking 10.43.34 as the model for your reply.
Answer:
1.38.56
